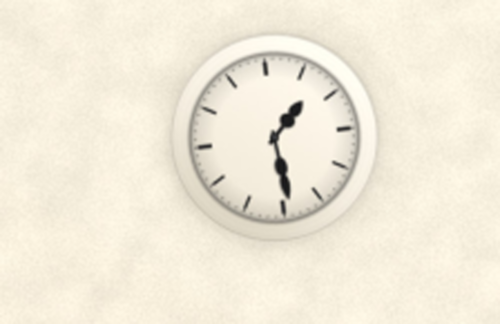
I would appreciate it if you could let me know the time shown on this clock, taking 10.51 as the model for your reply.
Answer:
1.29
